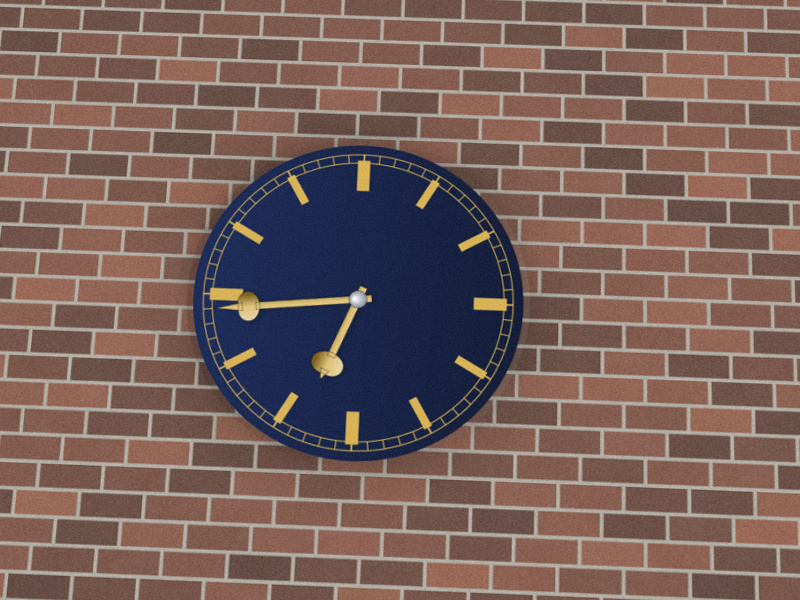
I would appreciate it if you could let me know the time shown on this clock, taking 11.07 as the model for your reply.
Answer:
6.44
